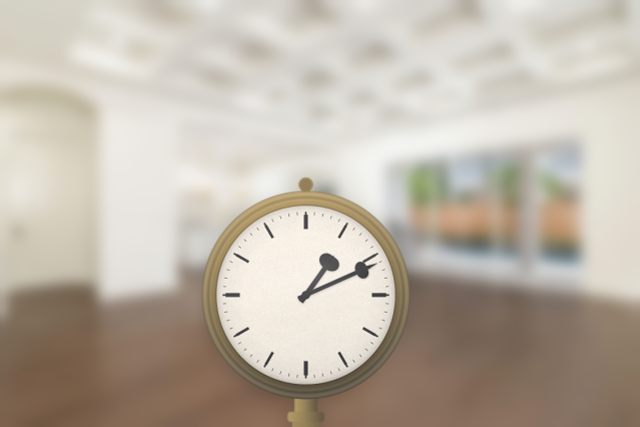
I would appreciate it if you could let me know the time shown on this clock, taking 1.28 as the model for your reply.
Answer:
1.11
